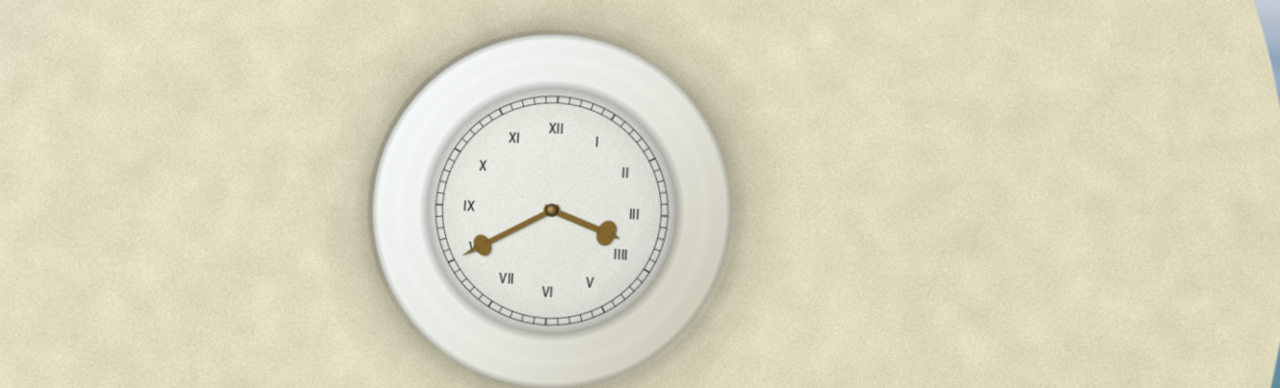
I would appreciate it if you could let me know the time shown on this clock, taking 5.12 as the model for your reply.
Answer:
3.40
